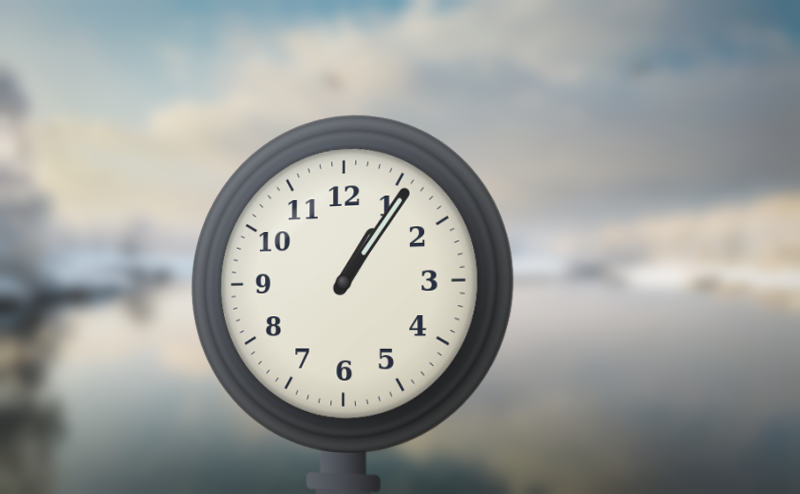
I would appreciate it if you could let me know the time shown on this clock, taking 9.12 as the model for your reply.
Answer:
1.06
